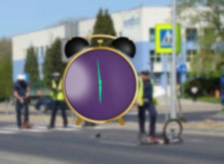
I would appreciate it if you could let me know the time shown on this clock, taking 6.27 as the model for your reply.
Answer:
5.59
